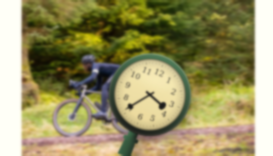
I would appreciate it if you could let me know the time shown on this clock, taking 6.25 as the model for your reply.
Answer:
3.36
